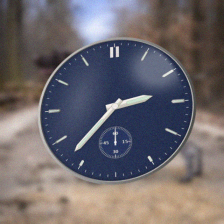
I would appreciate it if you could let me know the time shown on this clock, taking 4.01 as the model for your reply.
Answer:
2.37
